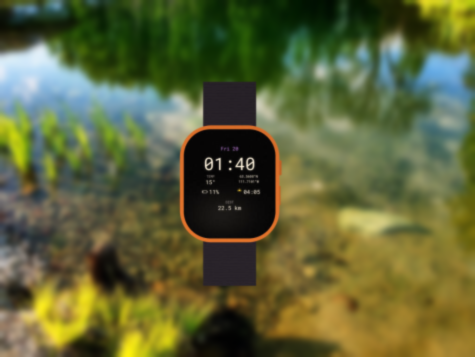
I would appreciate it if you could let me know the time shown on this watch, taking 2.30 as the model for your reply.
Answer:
1.40
